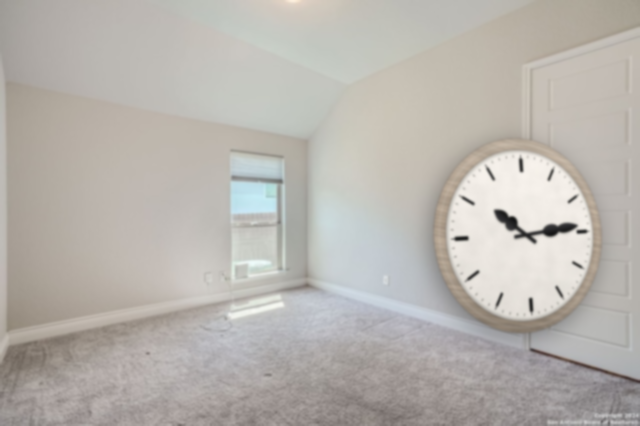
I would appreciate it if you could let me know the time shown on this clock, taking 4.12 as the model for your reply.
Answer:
10.14
